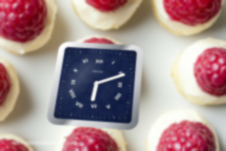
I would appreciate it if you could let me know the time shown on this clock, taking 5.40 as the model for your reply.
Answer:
6.11
